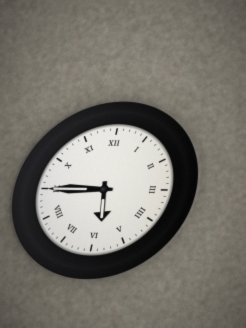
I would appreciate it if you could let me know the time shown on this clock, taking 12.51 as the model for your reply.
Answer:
5.45
